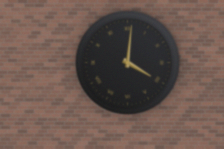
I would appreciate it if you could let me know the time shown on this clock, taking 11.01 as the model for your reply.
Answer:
4.01
